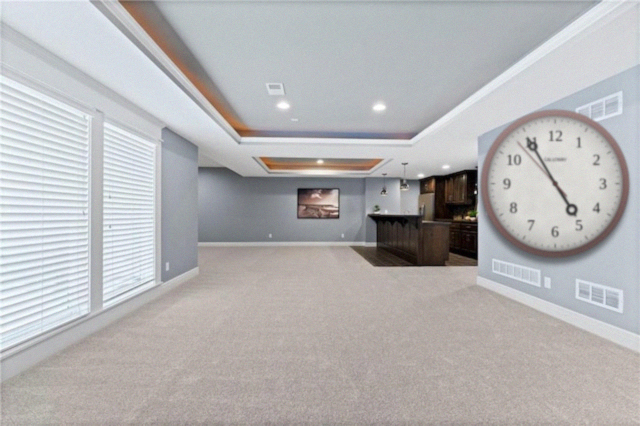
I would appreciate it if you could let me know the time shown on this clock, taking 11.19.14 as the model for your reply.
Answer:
4.54.53
